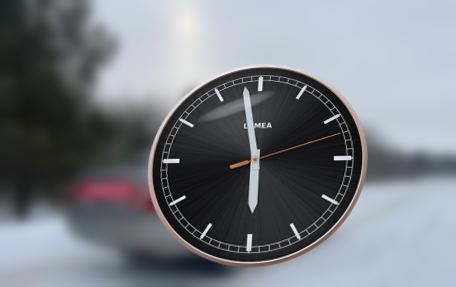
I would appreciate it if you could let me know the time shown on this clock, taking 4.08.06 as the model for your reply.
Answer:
5.58.12
